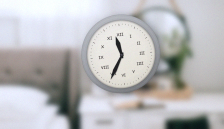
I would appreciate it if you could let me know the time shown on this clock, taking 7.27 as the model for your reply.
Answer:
11.35
